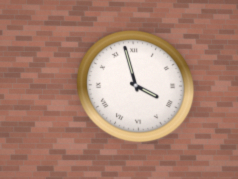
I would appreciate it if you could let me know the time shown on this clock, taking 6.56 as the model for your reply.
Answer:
3.58
